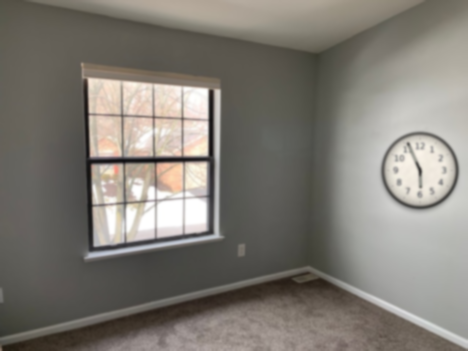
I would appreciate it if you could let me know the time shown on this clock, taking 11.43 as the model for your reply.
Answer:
5.56
